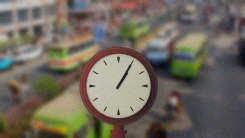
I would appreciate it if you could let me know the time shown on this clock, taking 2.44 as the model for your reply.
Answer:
1.05
